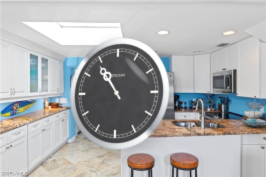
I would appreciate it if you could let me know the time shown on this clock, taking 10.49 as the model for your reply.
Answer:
10.54
